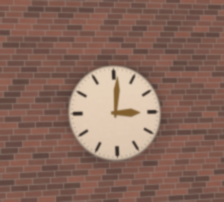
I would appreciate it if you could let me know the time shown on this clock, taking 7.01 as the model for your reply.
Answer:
3.01
